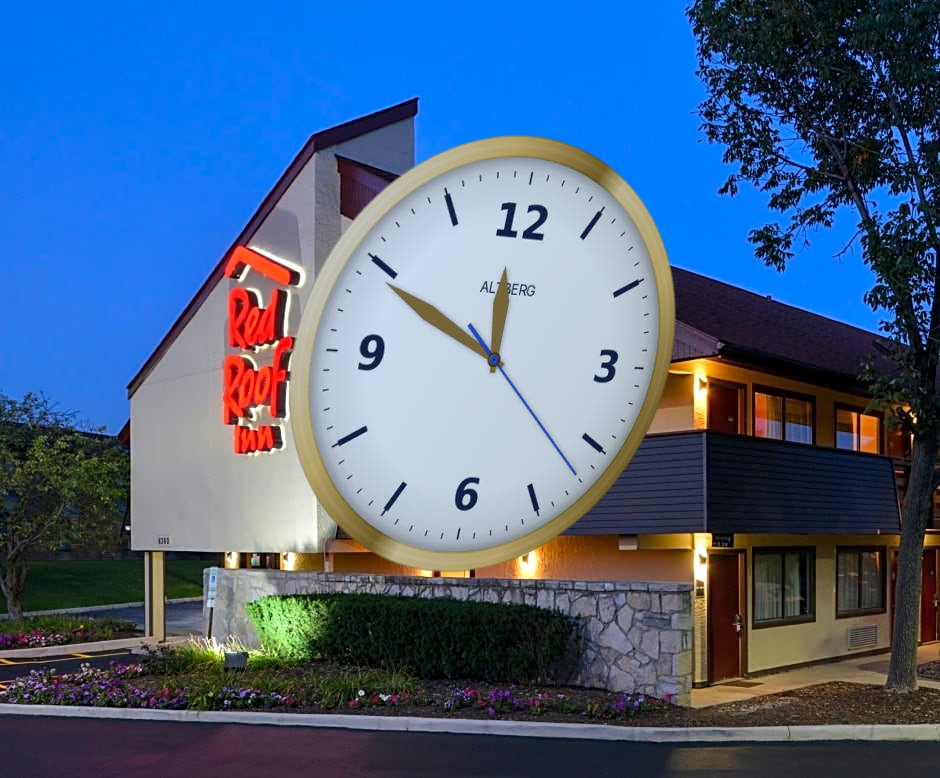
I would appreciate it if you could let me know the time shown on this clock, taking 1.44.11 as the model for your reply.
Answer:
11.49.22
